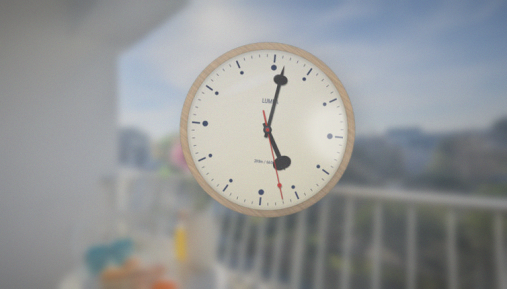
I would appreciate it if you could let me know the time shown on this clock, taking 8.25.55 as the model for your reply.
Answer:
5.01.27
